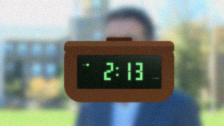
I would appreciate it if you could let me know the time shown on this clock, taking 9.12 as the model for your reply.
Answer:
2.13
